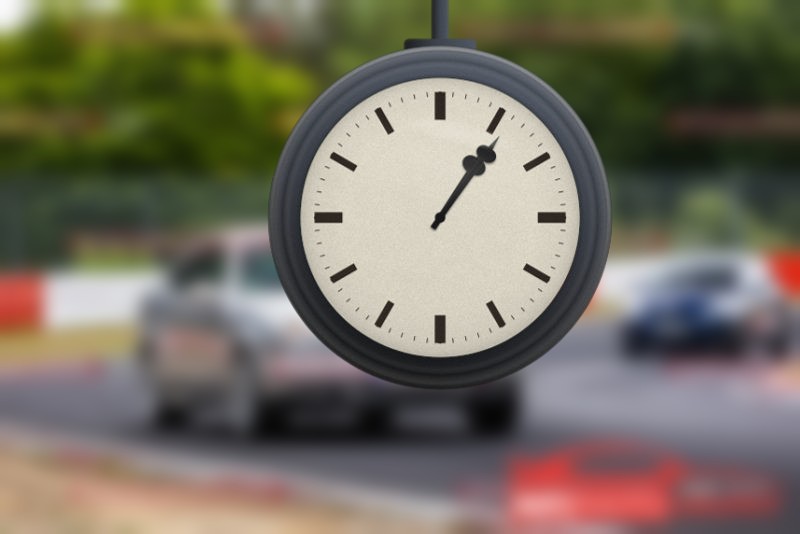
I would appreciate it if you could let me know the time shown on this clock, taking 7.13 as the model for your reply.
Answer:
1.06
